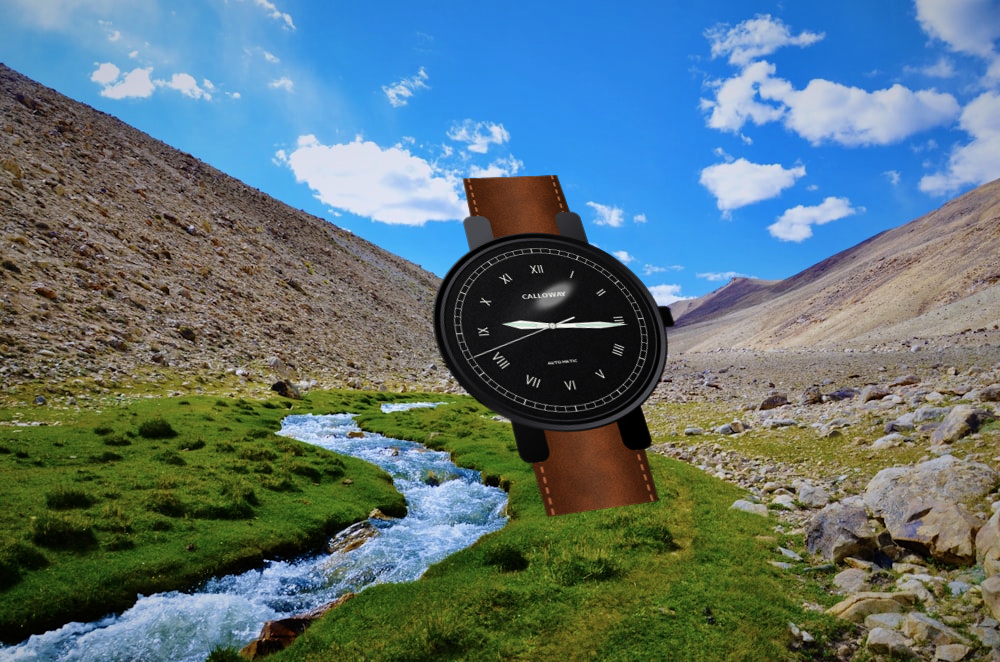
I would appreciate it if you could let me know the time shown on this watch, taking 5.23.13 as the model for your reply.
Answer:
9.15.42
